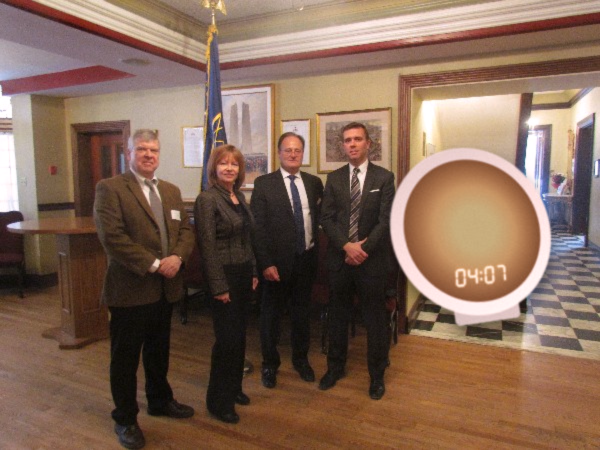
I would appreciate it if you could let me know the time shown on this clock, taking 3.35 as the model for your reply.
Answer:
4.07
